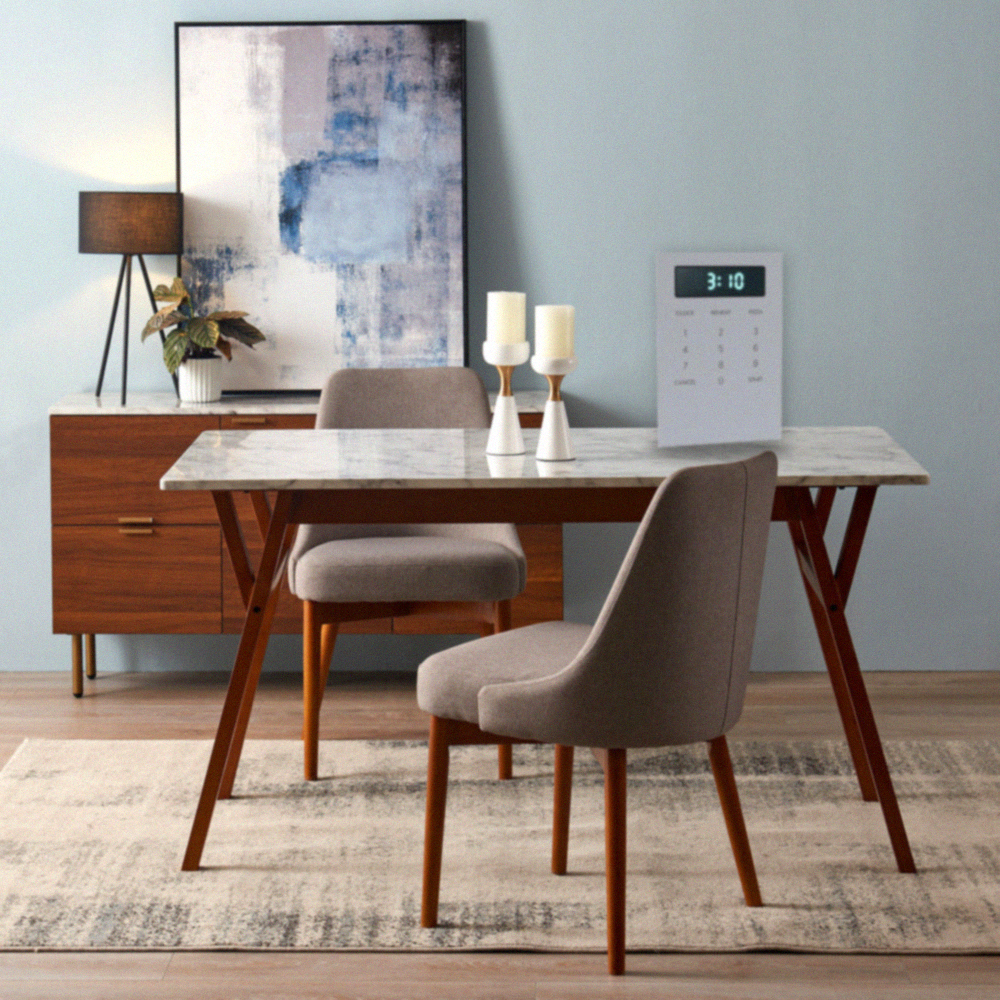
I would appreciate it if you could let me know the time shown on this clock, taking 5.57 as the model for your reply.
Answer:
3.10
